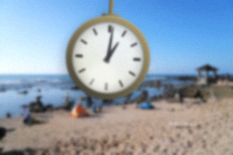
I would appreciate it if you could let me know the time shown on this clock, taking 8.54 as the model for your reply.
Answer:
1.01
